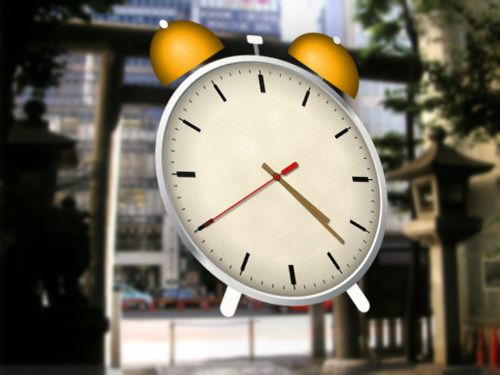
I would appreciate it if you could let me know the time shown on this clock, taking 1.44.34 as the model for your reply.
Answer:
4.22.40
